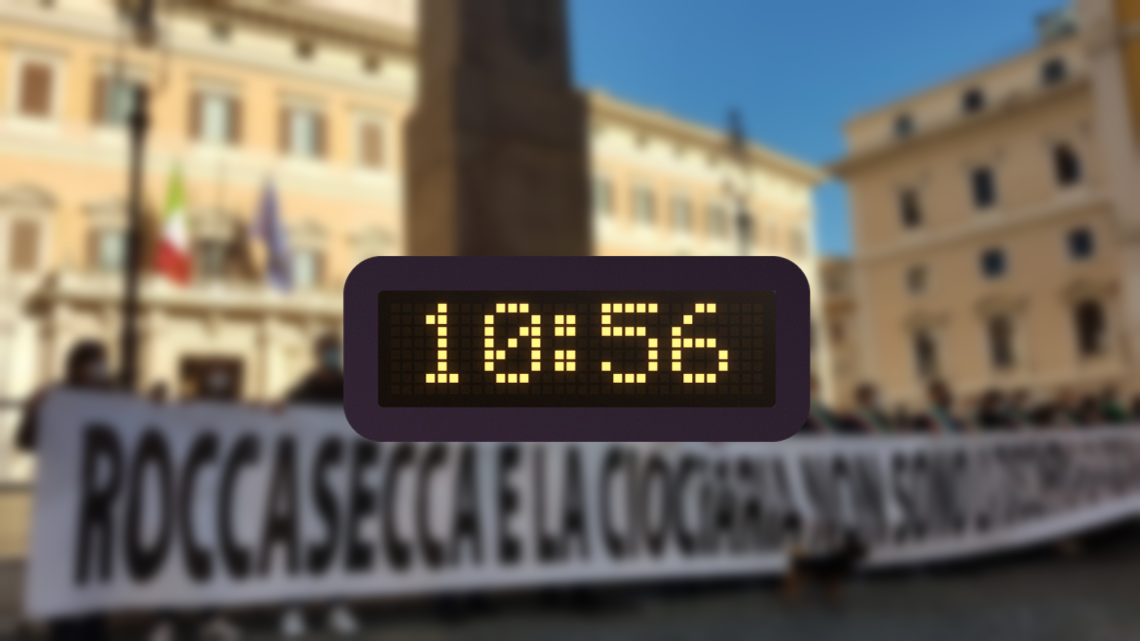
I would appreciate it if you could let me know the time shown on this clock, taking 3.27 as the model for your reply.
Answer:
10.56
